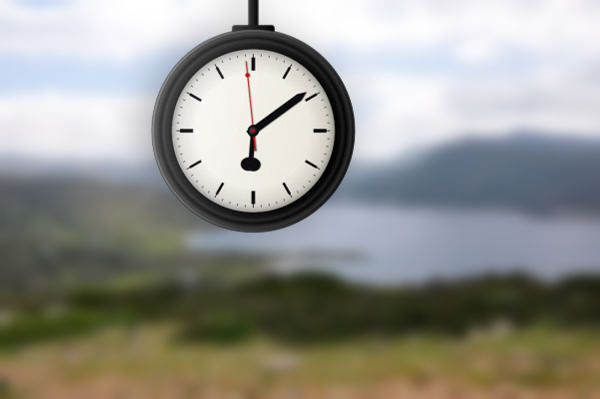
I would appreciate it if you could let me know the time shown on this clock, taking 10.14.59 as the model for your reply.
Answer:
6.08.59
